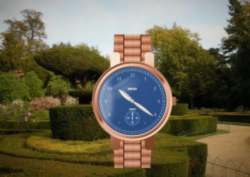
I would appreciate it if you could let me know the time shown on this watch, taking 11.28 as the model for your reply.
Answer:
10.21
